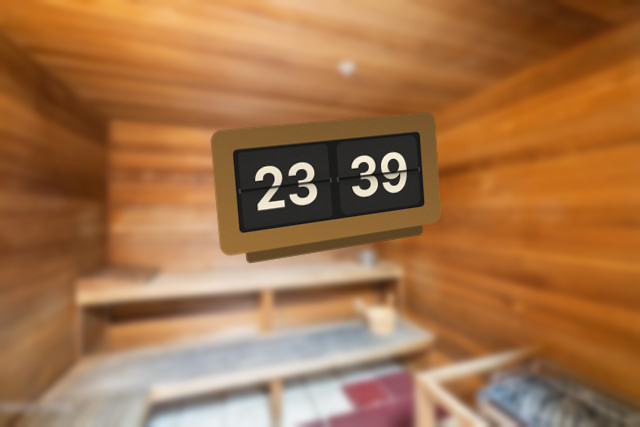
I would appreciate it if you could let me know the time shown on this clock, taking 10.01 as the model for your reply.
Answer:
23.39
